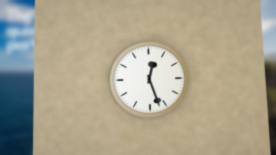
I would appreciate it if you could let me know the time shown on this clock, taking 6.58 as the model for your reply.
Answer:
12.27
